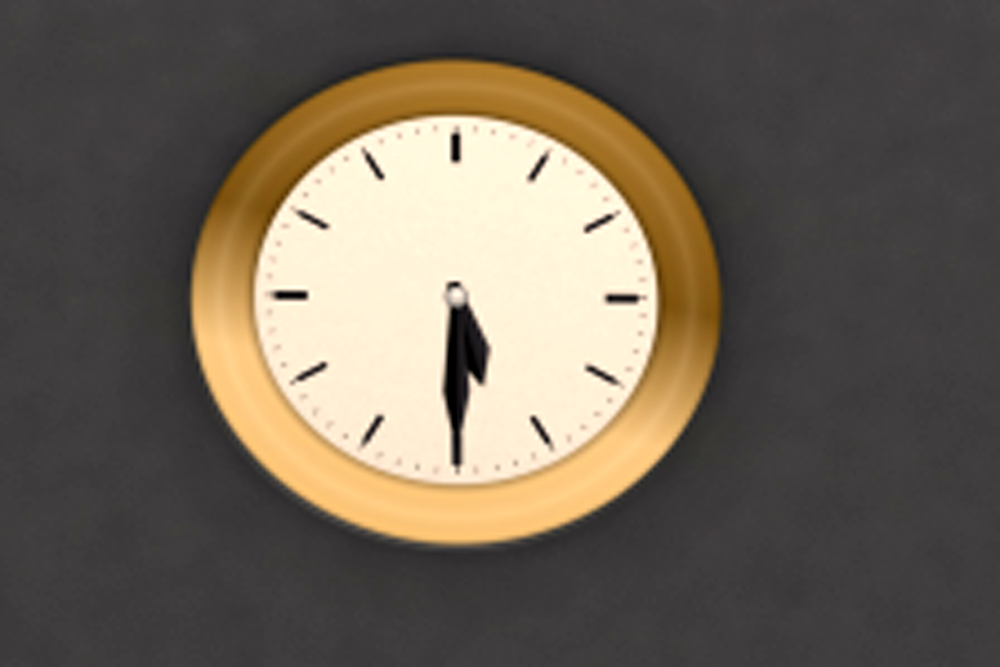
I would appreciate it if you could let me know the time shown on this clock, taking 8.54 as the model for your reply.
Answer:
5.30
